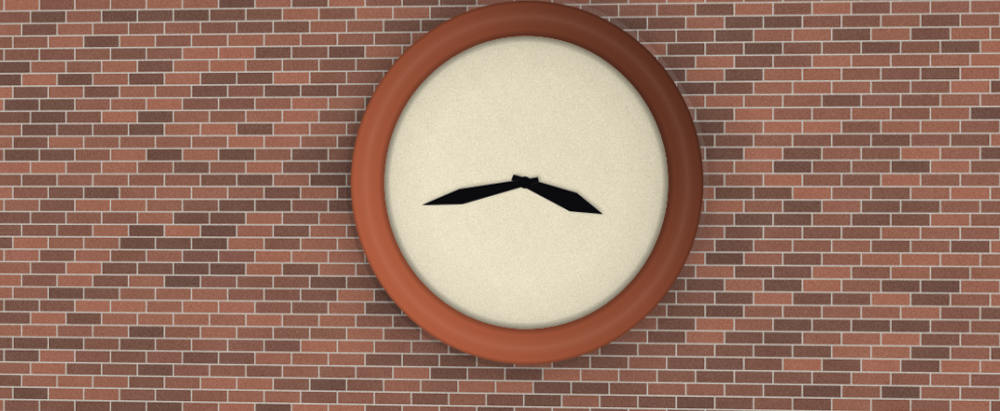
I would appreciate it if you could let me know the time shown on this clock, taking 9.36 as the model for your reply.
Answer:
3.43
